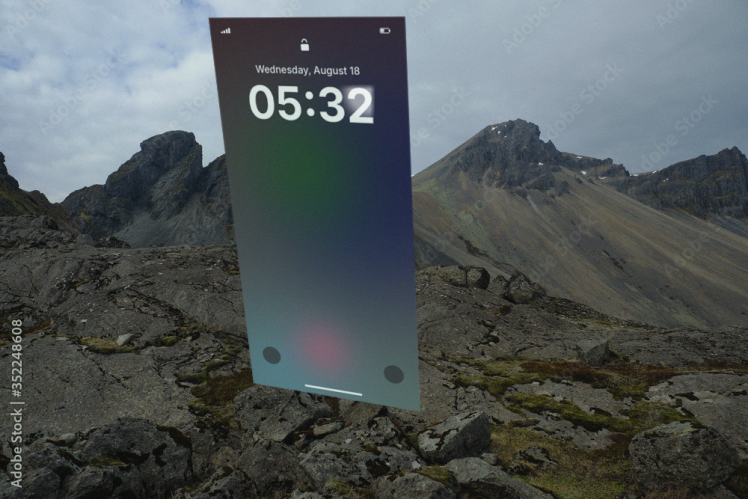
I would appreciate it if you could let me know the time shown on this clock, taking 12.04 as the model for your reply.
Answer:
5.32
